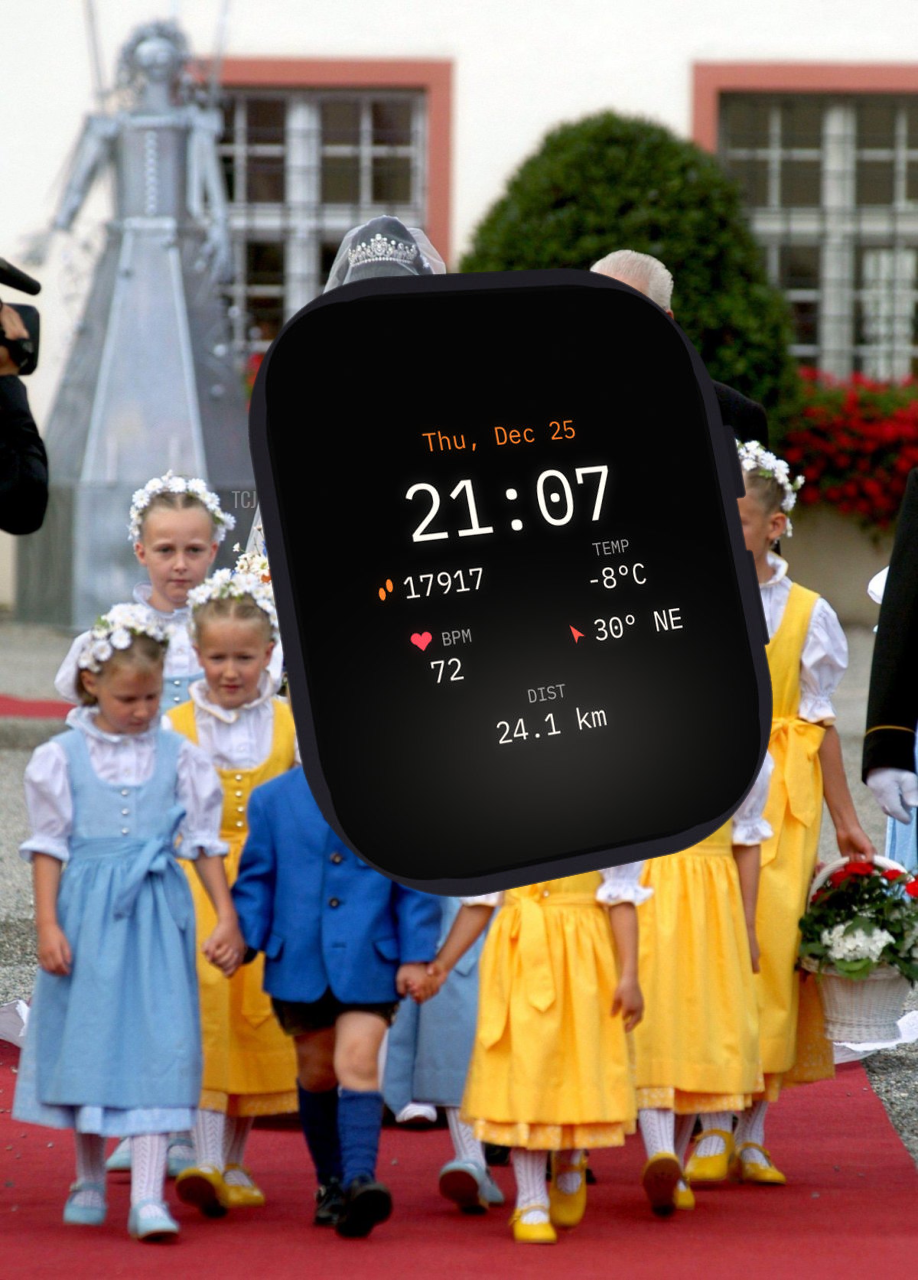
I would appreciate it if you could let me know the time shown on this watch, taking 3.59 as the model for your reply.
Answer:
21.07
